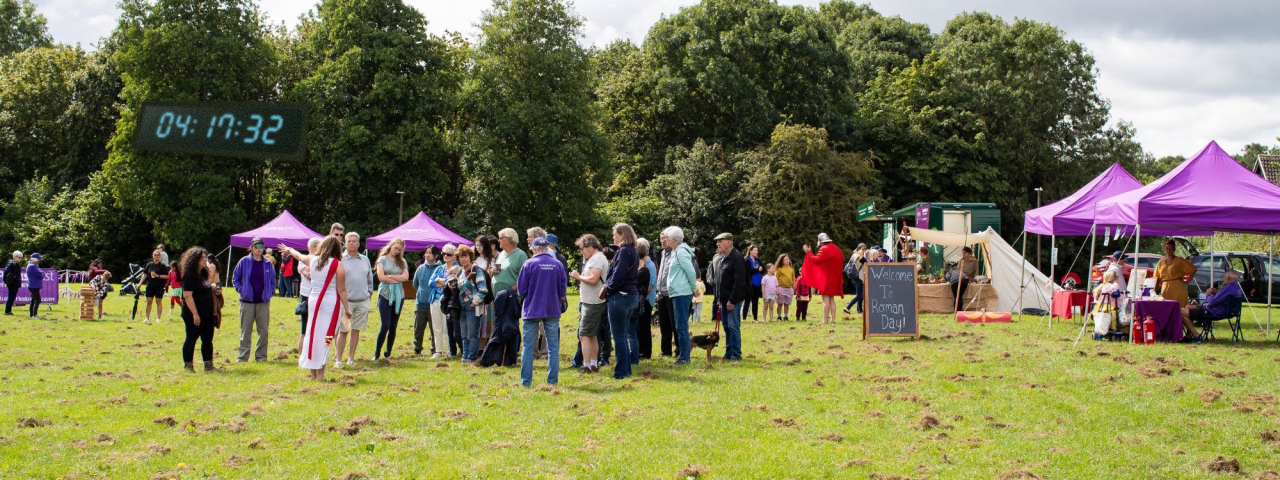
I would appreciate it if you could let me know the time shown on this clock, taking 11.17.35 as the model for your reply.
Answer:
4.17.32
